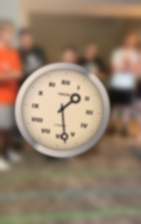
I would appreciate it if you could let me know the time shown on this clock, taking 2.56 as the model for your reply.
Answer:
1.28
